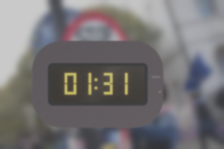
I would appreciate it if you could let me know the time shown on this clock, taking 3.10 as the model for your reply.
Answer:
1.31
